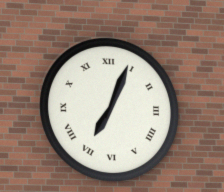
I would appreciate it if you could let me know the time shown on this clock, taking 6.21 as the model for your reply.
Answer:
7.04
